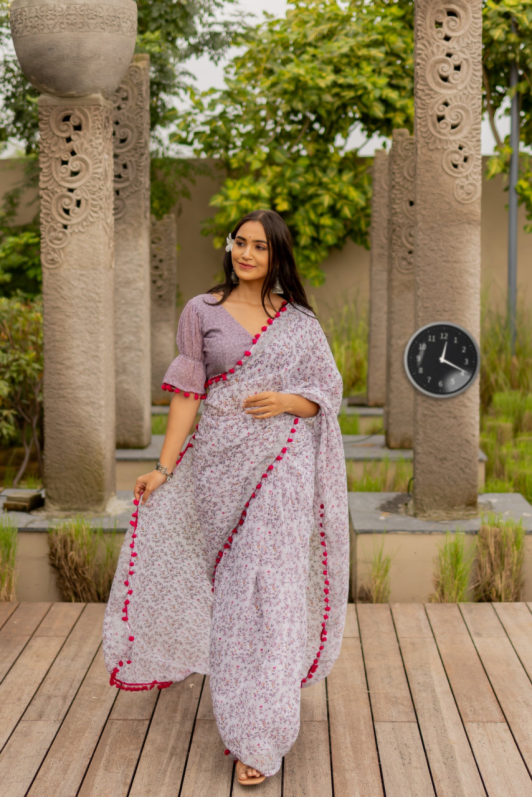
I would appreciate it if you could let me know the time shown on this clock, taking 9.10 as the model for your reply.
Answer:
12.19
